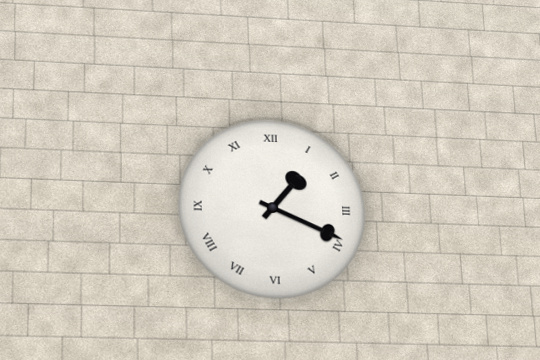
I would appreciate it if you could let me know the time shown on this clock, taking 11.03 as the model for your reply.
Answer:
1.19
